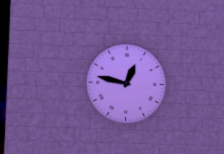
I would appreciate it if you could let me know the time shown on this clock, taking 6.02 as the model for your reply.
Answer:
12.47
